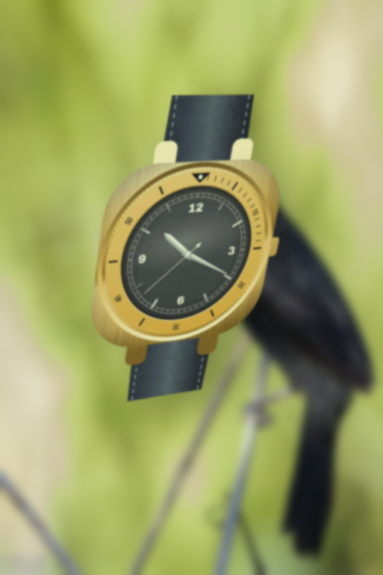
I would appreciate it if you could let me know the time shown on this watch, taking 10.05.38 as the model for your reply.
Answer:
10.19.38
